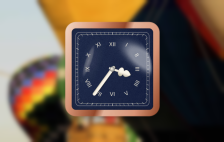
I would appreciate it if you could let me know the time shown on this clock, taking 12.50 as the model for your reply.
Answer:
3.36
